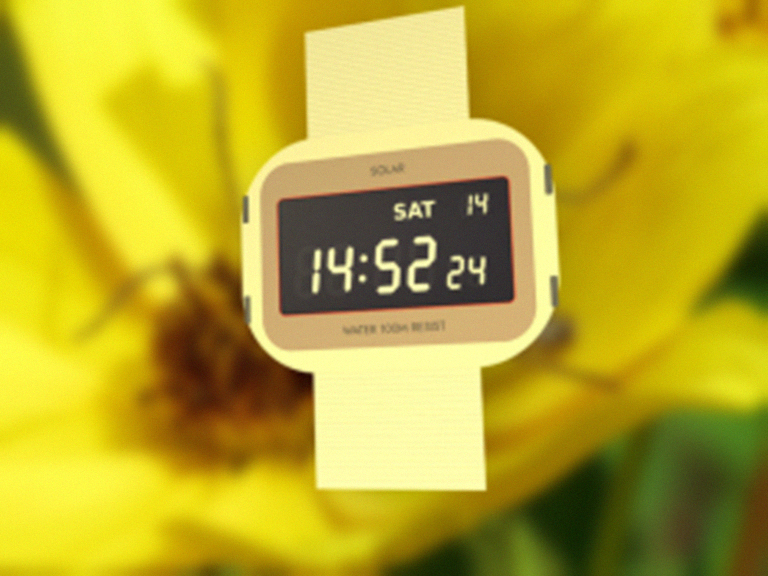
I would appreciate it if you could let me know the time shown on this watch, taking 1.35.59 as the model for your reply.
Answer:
14.52.24
